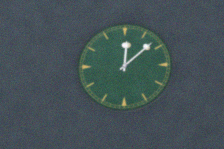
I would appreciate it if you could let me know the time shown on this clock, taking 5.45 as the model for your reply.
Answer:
12.08
